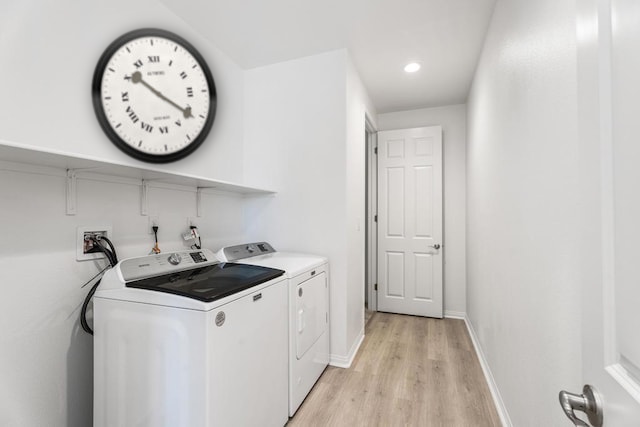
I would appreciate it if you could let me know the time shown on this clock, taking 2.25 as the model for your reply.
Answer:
10.21
